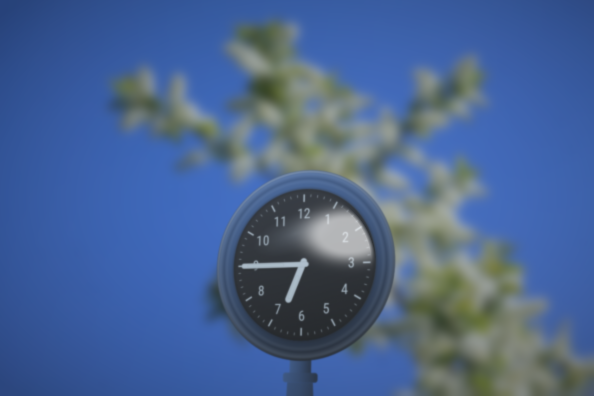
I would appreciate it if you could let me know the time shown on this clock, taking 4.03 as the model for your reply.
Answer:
6.45
